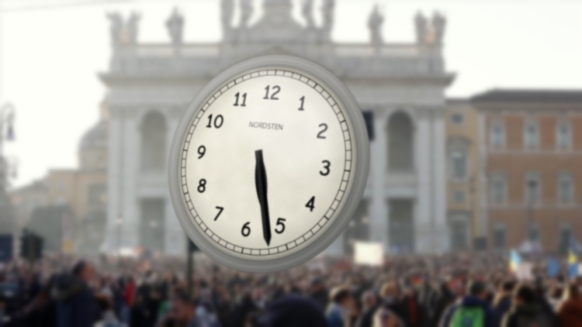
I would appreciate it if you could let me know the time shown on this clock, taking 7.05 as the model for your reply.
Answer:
5.27
